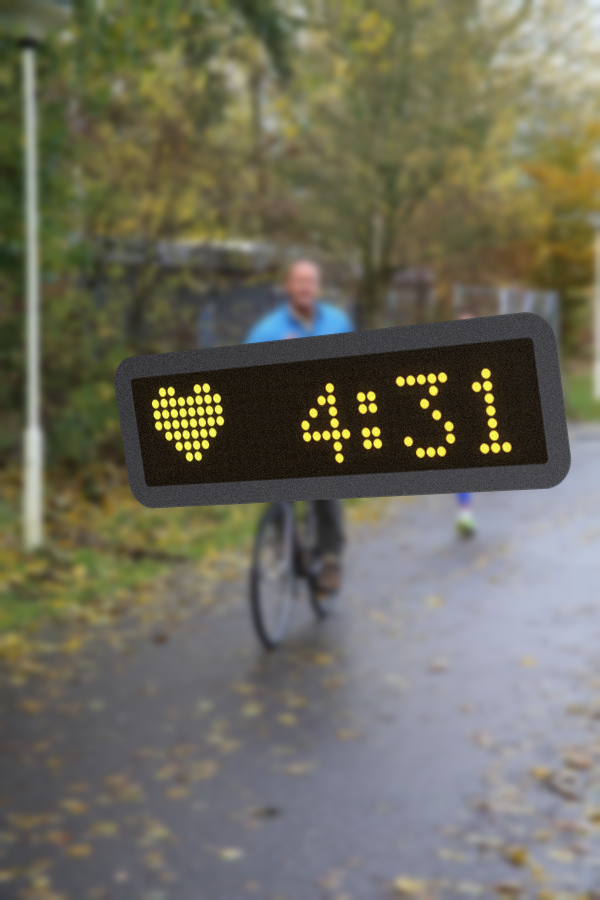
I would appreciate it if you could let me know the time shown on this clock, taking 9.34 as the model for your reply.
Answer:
4.31
